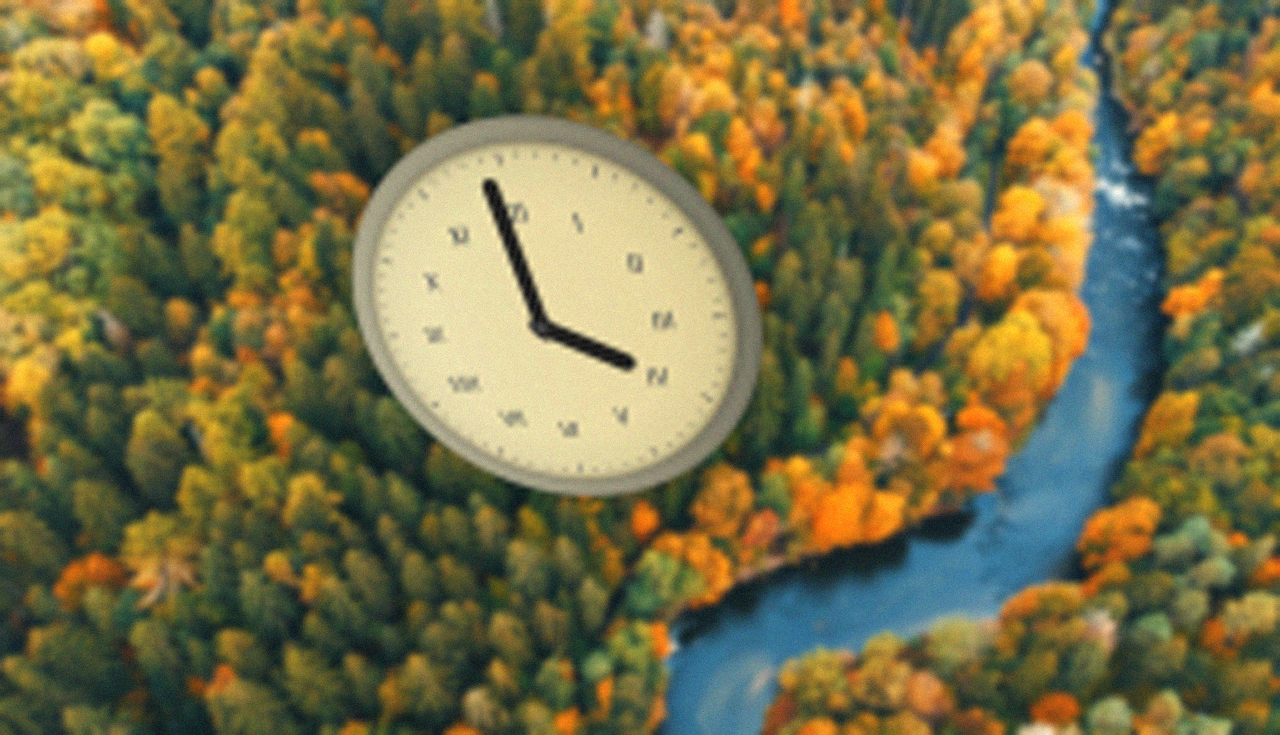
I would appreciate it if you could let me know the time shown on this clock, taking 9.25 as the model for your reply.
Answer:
3.59
